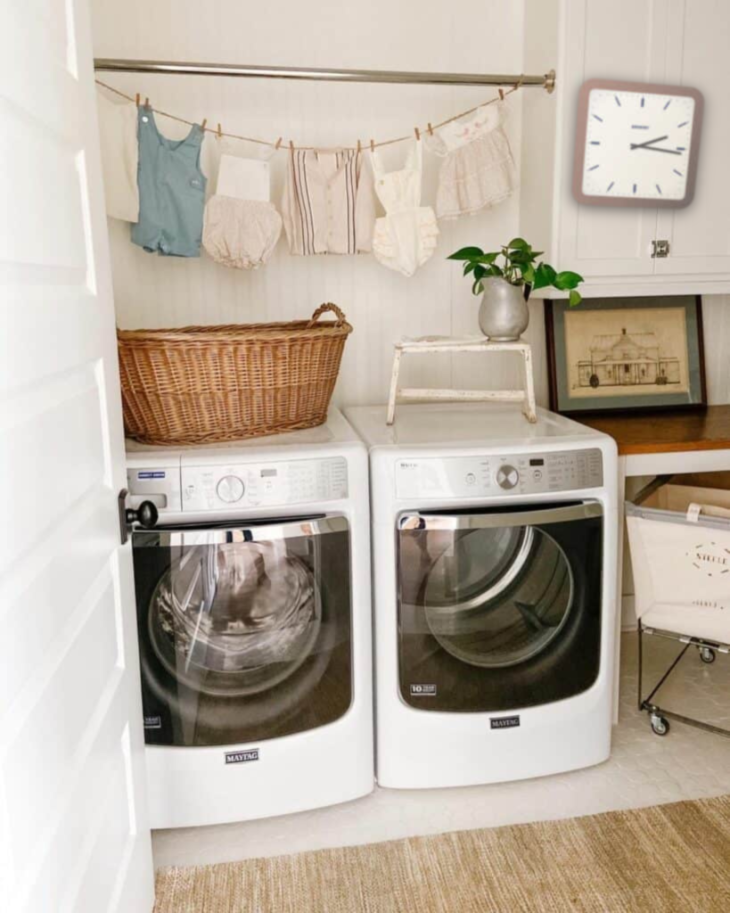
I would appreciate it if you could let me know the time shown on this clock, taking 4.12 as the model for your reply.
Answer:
2.16
